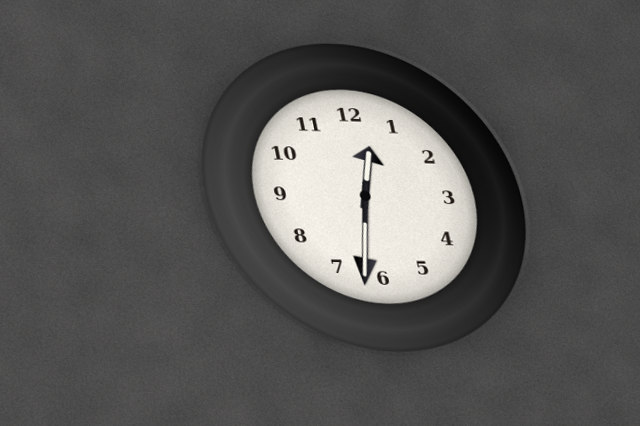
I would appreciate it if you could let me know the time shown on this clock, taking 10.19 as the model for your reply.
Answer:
12.32
